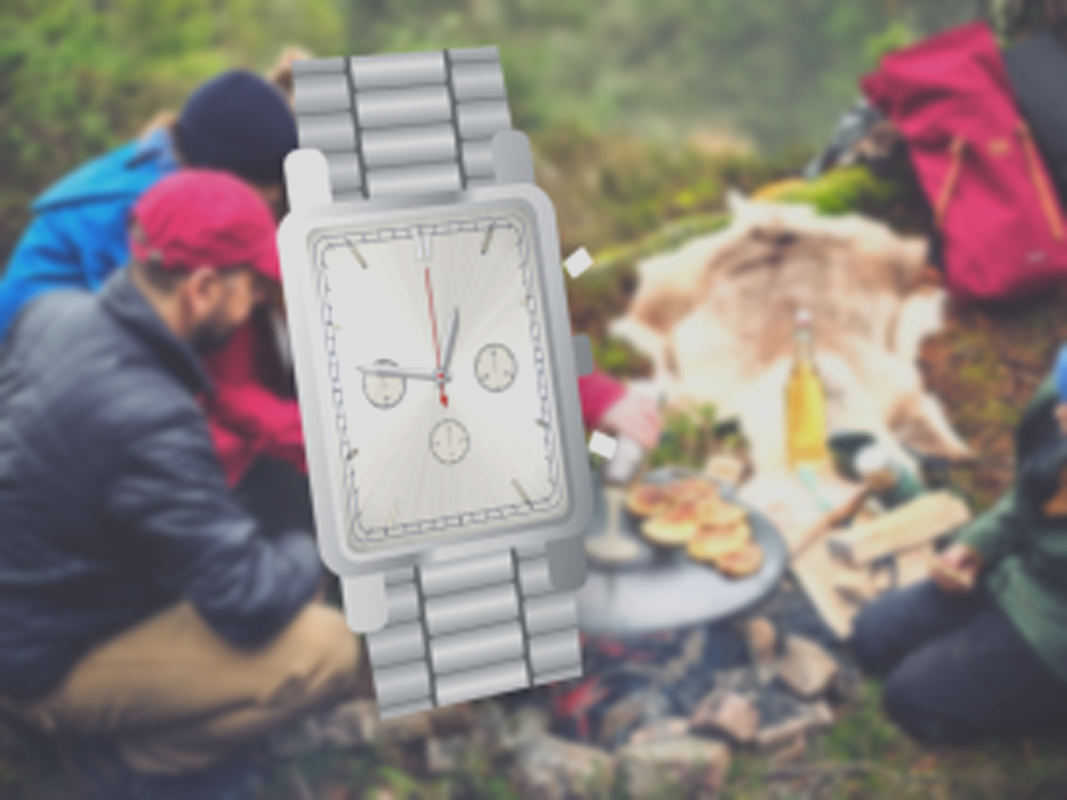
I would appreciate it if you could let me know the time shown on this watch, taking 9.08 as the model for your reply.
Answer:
12.47
